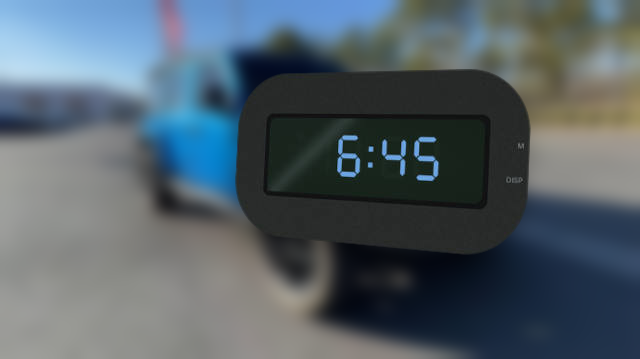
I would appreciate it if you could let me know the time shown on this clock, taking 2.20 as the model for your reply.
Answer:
6.45
